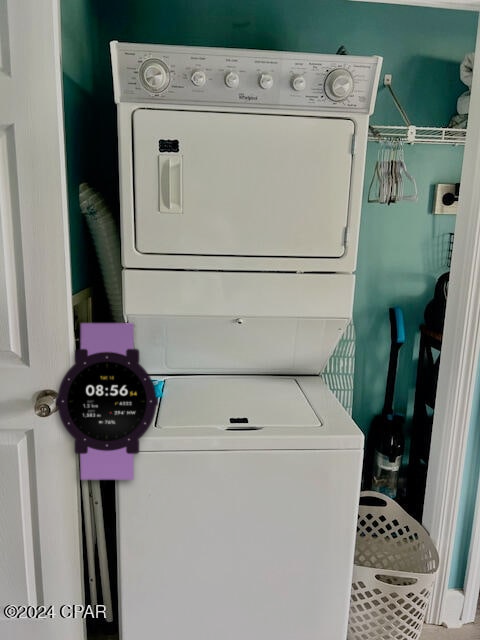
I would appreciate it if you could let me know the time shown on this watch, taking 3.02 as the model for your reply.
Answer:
8.56
